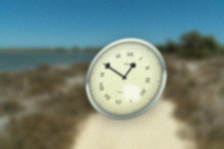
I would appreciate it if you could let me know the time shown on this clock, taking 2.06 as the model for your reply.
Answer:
12.49
